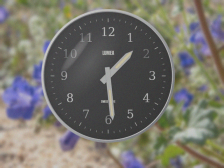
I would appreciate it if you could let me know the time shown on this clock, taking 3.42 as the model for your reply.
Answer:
1.29
